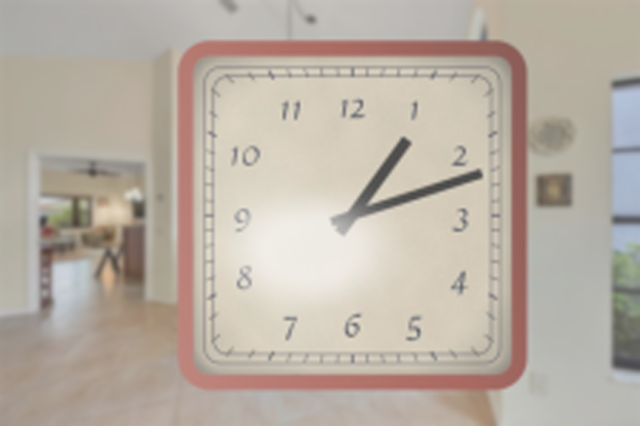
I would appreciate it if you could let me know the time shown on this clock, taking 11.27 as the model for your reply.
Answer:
1.12
